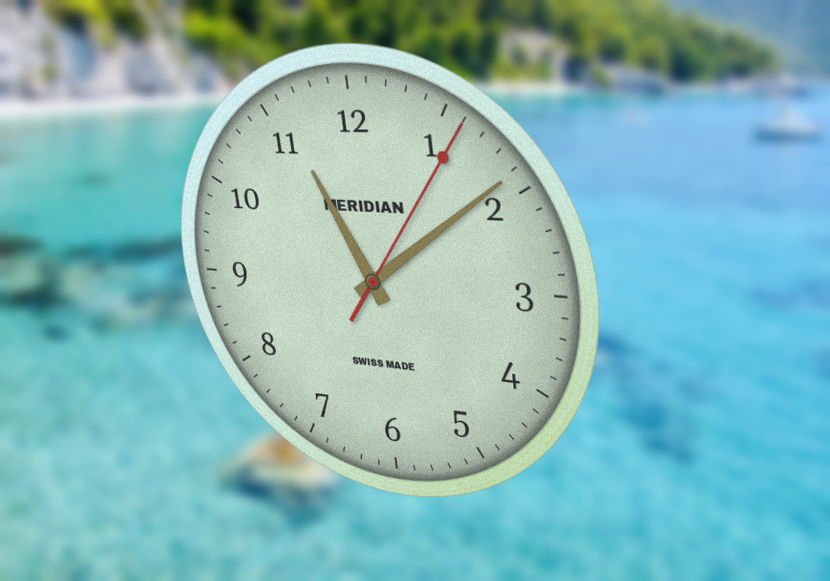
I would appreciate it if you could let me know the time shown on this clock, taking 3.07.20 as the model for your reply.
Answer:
11.09.06
